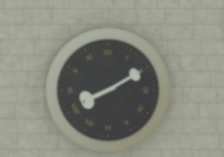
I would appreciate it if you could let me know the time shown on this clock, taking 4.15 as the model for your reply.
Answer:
8.10
